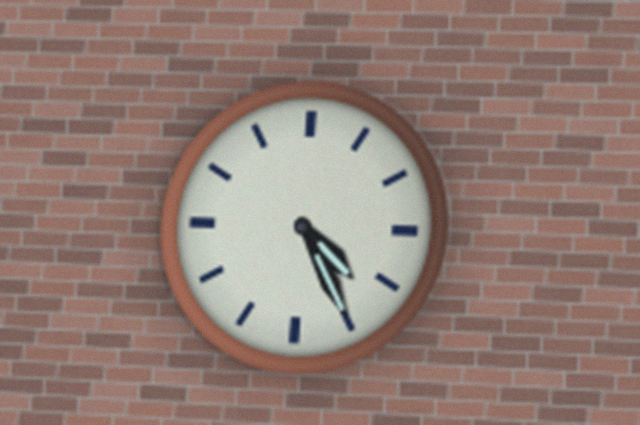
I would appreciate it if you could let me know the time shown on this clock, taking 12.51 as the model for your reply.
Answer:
4.25
